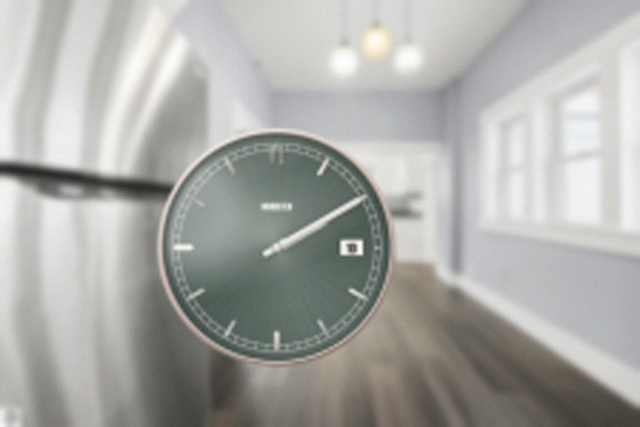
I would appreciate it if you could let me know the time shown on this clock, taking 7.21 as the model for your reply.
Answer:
2.10
